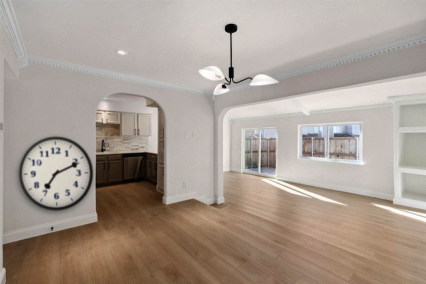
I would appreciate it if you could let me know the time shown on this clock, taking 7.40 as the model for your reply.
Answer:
7.11
